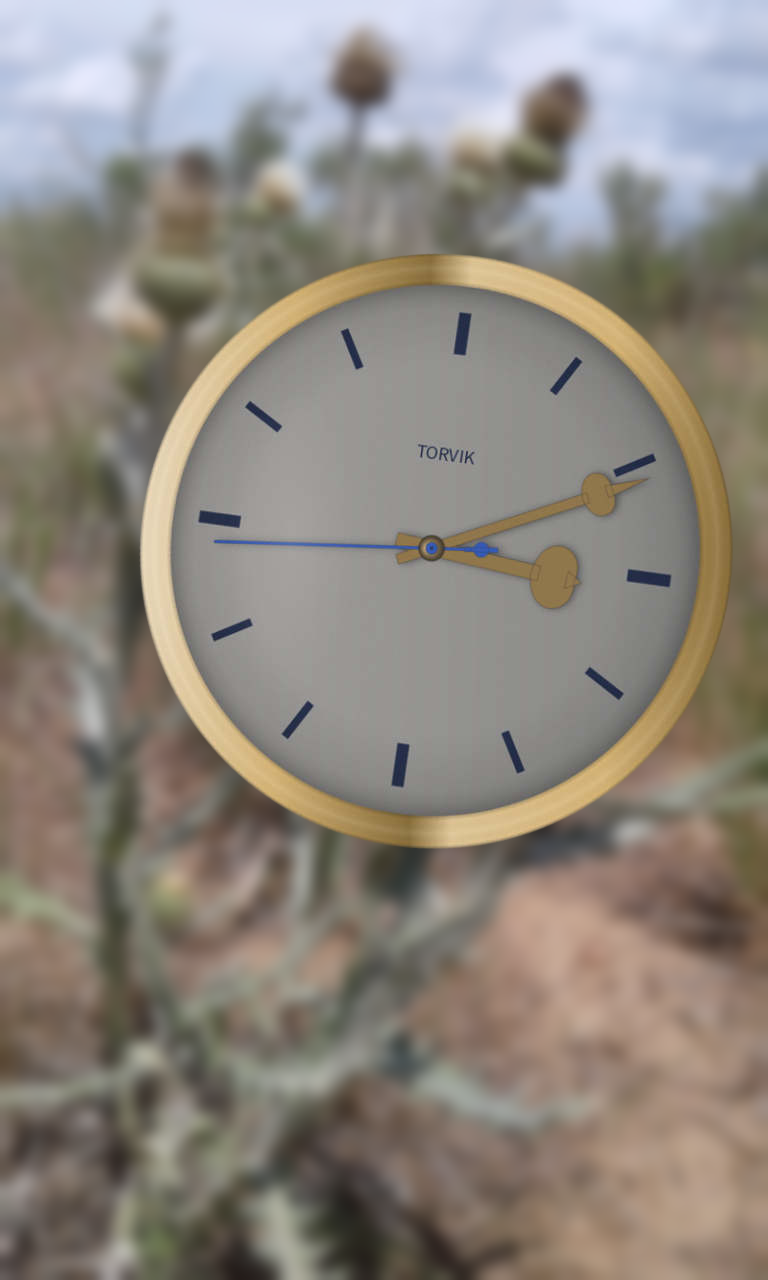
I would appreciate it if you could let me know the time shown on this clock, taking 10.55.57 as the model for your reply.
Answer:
3.10.44
